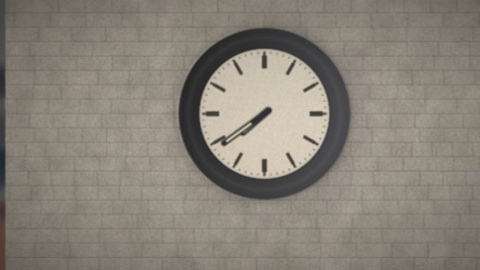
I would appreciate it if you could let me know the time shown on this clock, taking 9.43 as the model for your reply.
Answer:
7.39
